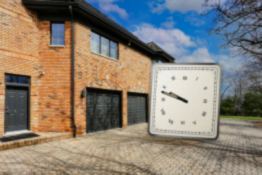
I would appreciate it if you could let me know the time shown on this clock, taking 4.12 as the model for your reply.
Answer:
9.48
